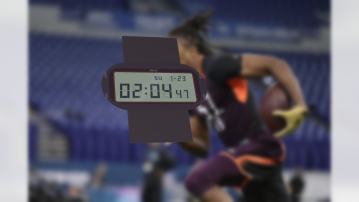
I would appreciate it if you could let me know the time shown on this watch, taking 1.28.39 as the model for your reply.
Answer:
2.04.47
